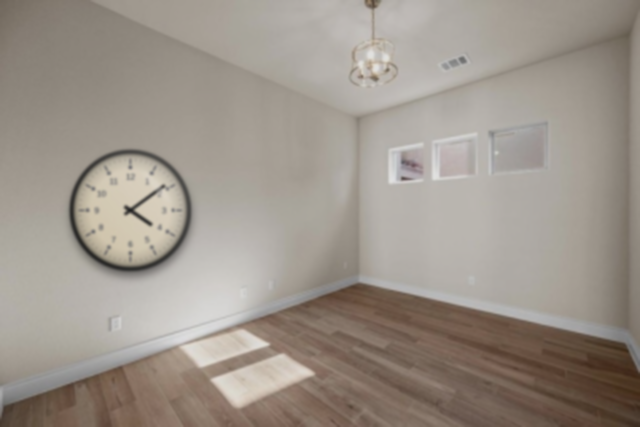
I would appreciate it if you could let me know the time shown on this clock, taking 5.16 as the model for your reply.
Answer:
4.09
